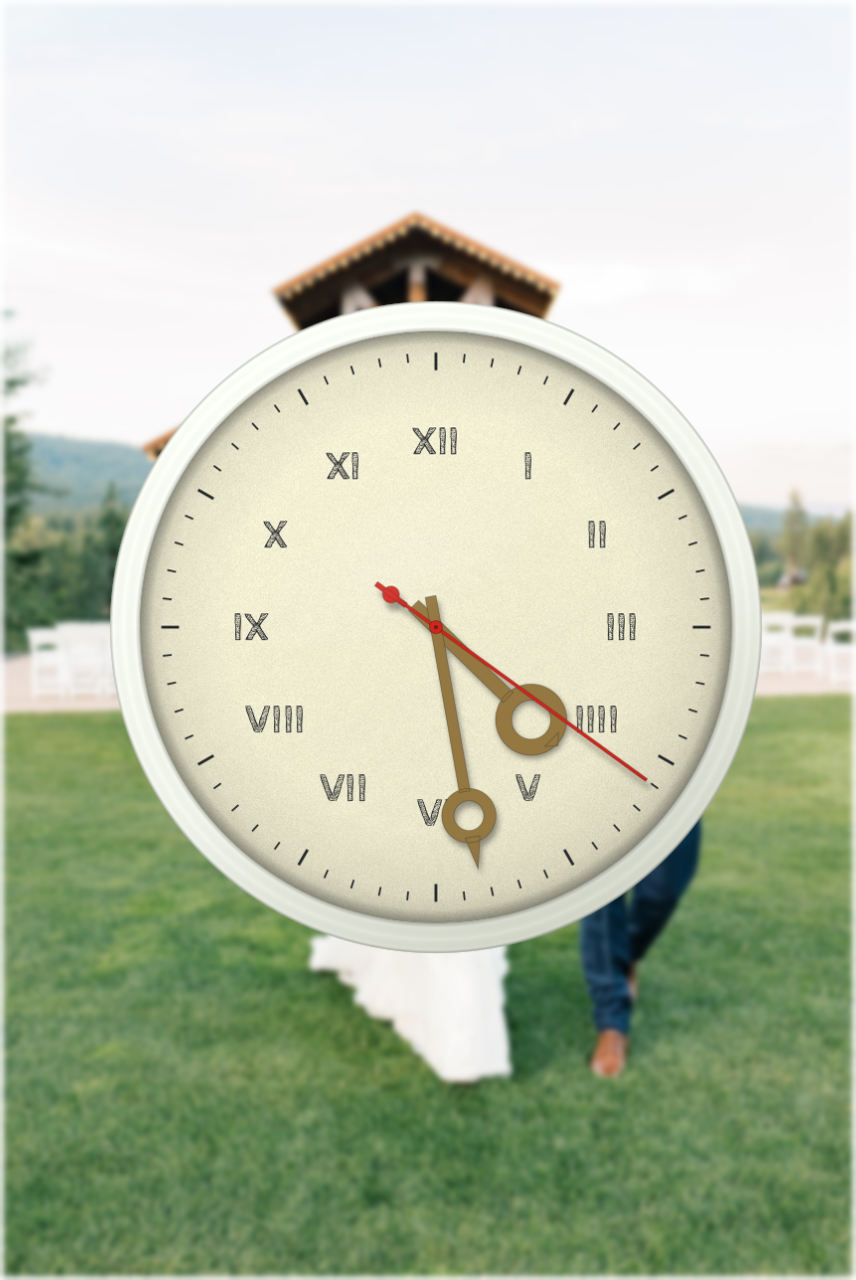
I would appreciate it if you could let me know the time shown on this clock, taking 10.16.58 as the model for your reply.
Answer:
4.28.21
